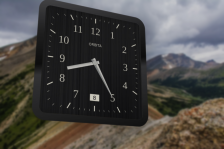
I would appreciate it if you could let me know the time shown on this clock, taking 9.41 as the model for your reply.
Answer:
8.25
